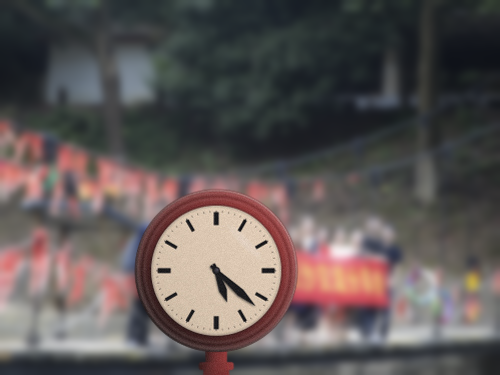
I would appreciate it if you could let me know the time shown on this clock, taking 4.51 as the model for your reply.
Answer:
5.22
